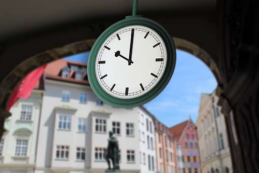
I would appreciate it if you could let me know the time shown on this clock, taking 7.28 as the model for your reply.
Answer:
10.00
